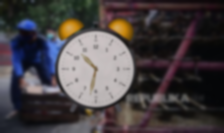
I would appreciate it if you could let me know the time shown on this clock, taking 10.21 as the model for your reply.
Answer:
10.32
